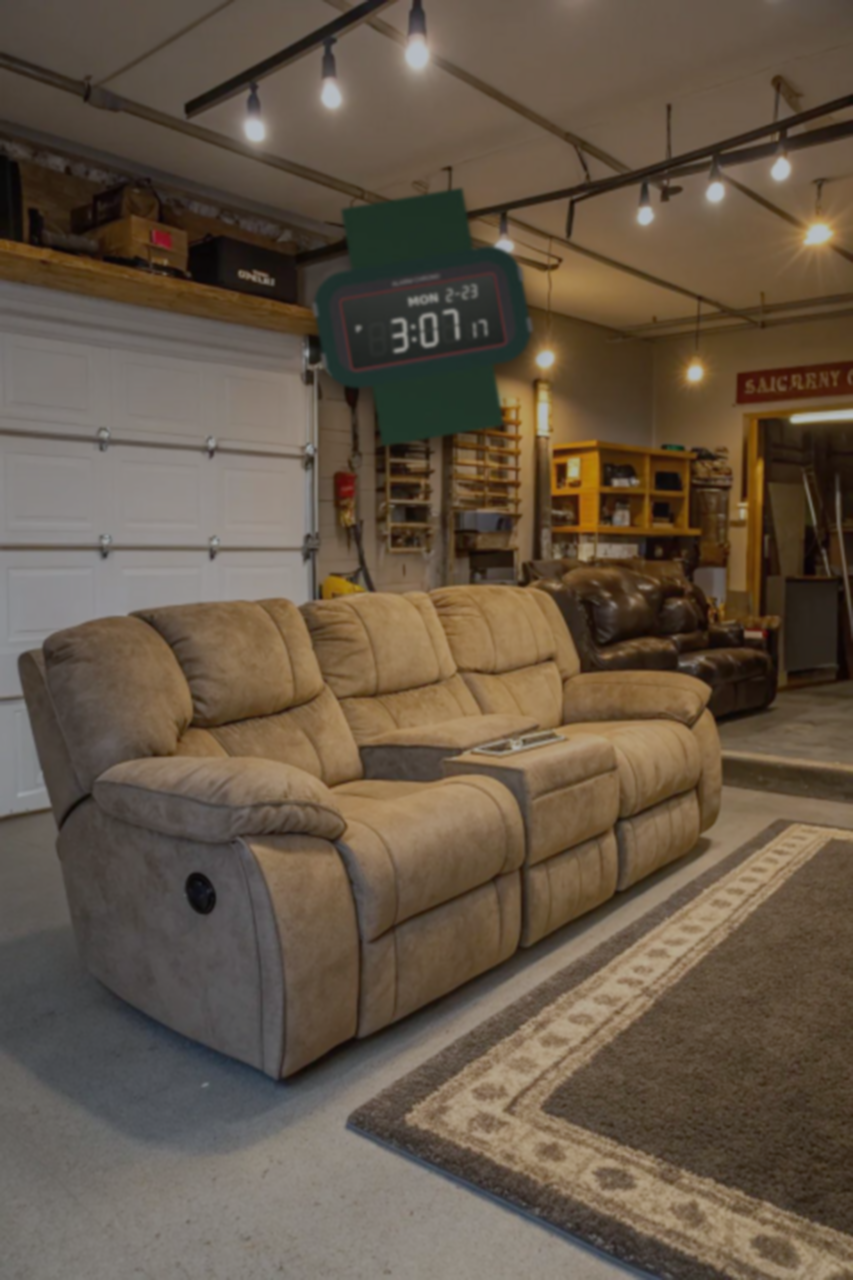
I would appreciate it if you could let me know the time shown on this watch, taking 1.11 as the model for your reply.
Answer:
3.07
